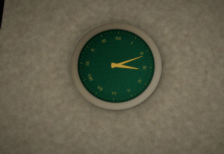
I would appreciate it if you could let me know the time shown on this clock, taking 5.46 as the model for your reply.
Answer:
3.11
